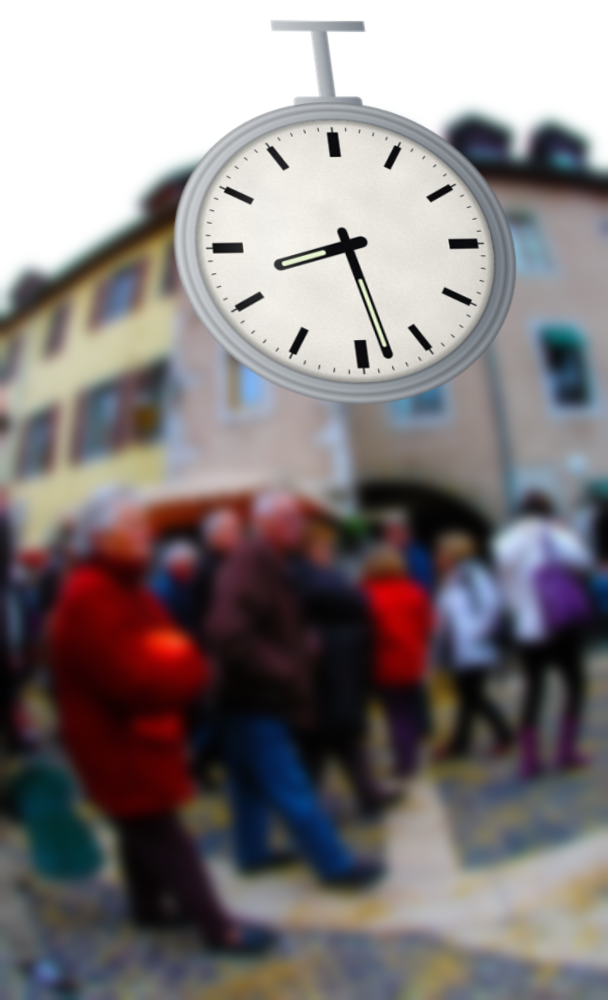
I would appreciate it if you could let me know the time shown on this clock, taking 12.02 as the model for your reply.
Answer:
8.28
